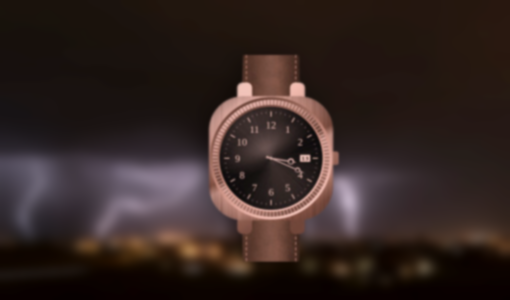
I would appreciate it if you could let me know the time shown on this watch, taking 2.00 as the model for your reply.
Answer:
3.19
